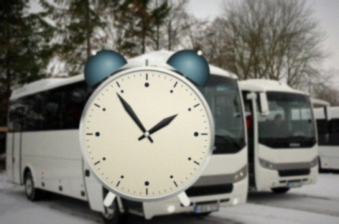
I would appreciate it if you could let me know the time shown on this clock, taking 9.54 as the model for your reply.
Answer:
1.54
